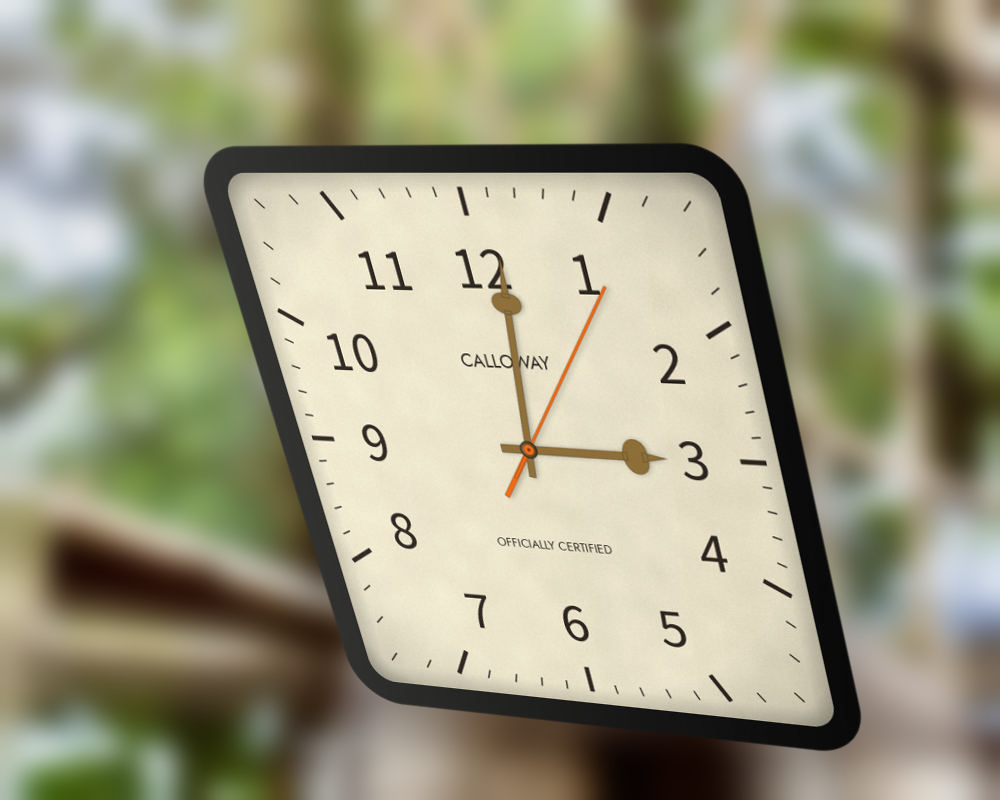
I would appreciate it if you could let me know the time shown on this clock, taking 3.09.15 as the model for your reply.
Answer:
3.01.06
